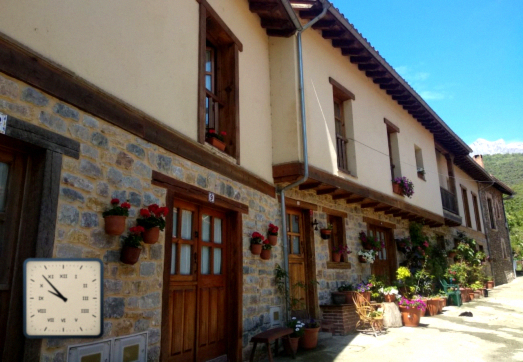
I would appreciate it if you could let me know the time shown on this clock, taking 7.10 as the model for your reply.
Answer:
9.53
